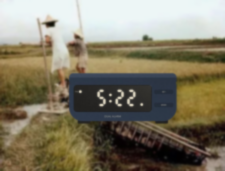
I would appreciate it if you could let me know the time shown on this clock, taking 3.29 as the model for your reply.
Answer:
5.22
